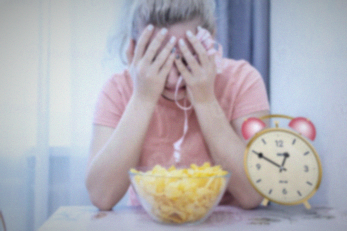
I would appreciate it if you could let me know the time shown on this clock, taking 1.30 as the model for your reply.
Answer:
12.50
